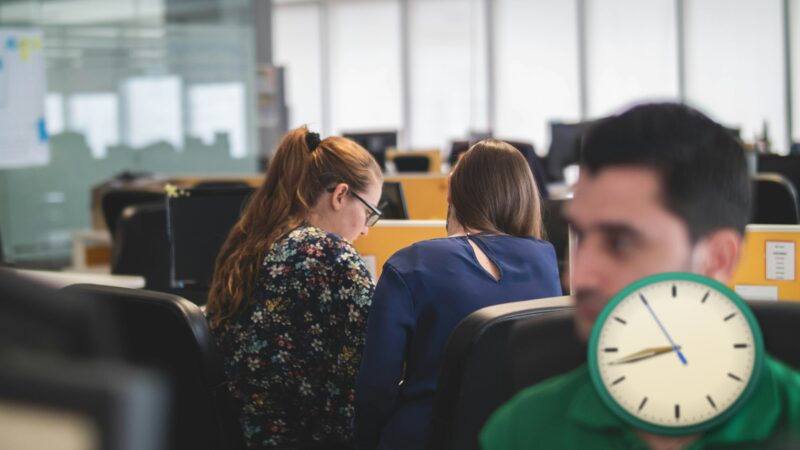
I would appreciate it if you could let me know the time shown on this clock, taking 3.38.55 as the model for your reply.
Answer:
8.42.55
